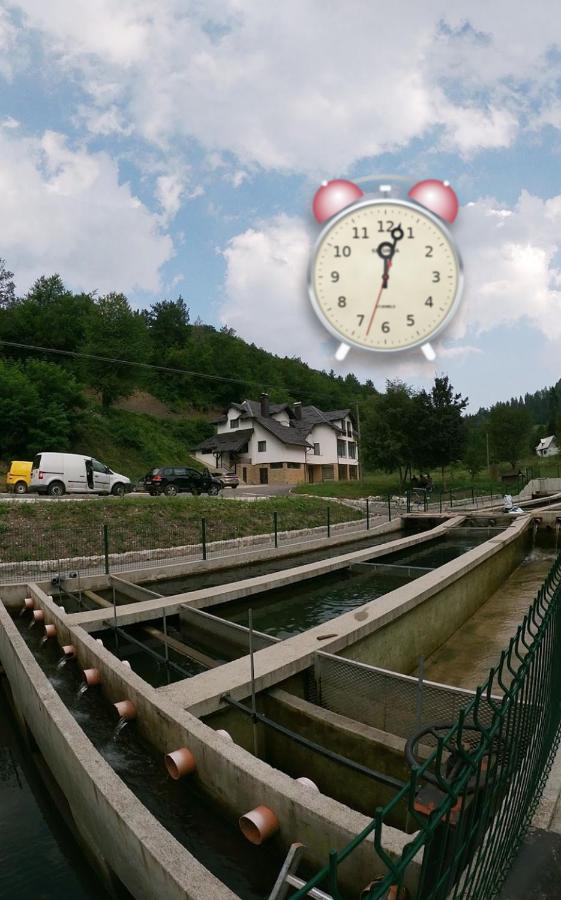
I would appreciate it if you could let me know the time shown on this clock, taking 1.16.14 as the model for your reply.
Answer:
12.02.33
